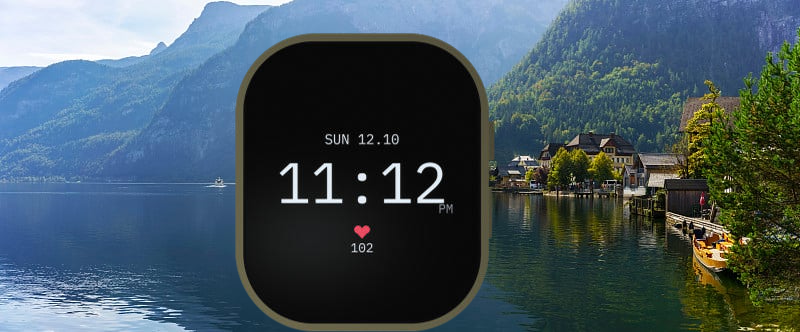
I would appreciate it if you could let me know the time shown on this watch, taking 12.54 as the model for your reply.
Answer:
11.12
